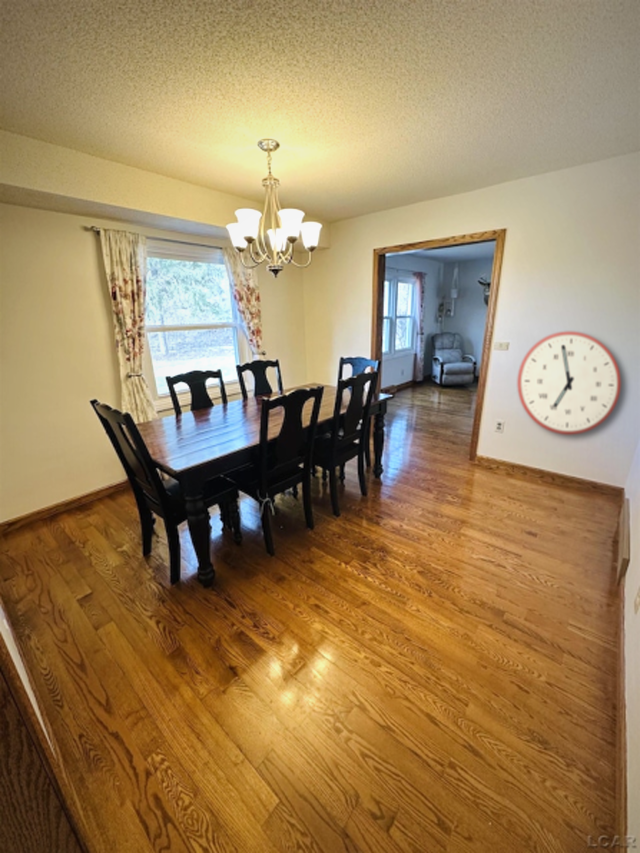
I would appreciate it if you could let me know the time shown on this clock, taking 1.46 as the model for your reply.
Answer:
6.58
